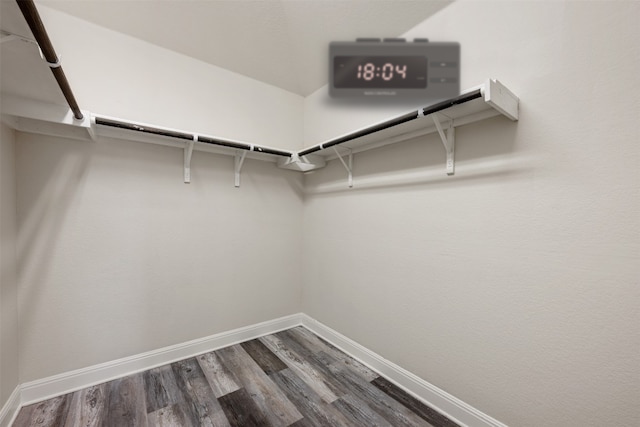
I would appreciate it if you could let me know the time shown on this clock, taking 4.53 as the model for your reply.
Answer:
18.04
